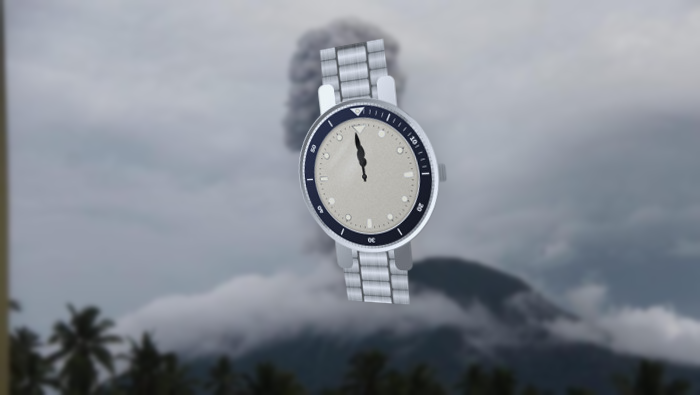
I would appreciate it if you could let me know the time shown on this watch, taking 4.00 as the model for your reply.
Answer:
11.59
